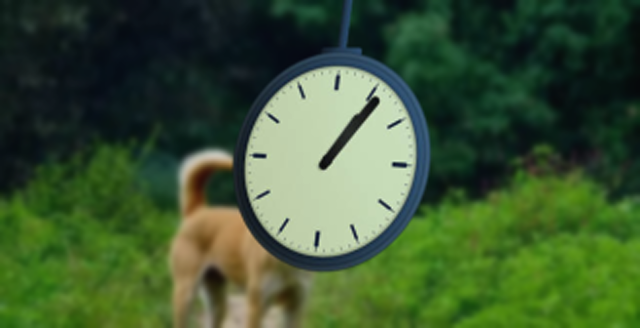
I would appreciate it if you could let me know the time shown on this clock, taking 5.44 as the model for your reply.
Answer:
1.06
